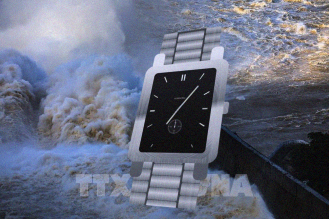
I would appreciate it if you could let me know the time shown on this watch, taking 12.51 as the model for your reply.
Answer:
7.06
